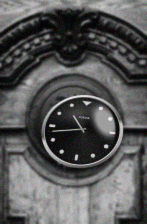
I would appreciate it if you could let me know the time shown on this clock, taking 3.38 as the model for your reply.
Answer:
10.43
